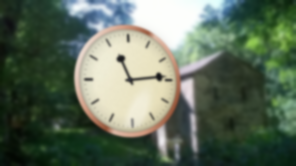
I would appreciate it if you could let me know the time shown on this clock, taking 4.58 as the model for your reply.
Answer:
11.14
